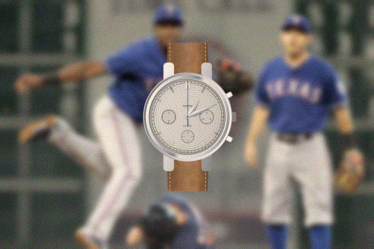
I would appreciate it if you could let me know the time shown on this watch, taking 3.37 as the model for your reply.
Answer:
1.11
